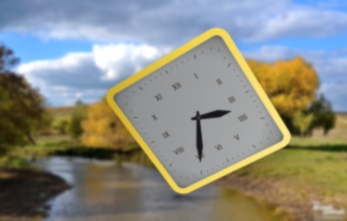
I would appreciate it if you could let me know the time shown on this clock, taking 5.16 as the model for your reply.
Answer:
3.35
